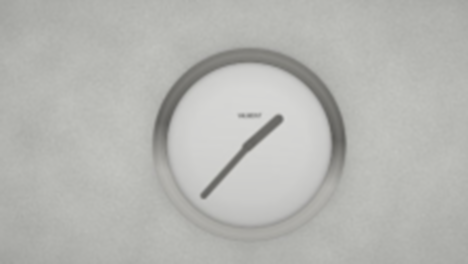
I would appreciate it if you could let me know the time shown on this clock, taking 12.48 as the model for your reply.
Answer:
1.37
